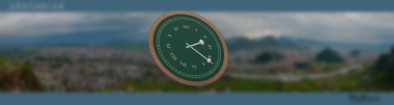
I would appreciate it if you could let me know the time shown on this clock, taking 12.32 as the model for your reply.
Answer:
2.22
